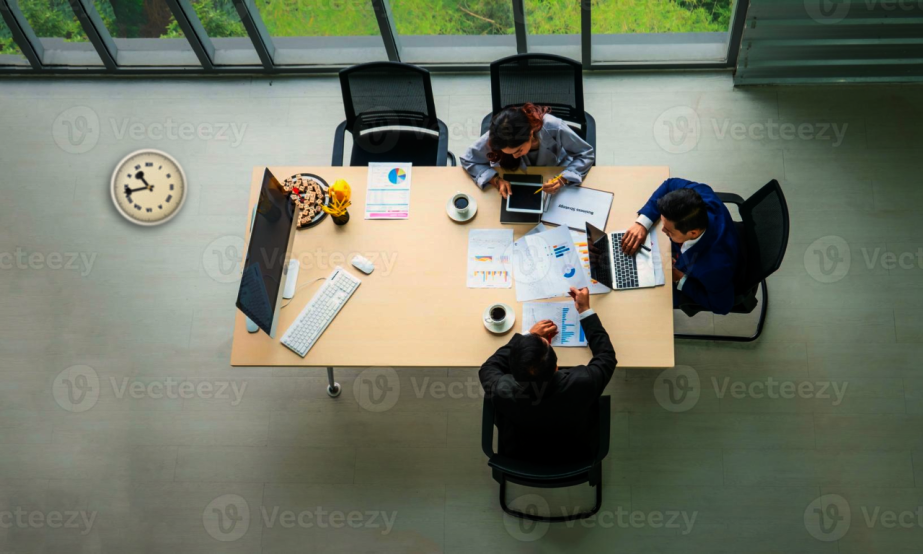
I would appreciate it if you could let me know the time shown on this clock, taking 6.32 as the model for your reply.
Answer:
10.43
